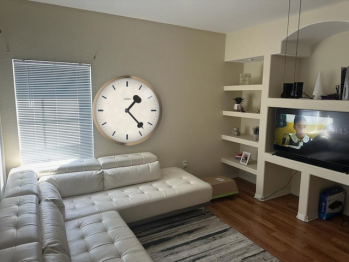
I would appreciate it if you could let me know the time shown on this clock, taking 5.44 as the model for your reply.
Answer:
1.23
